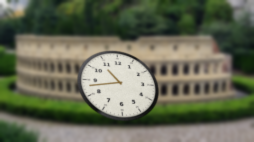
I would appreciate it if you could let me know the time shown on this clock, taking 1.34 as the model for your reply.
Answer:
10.43
